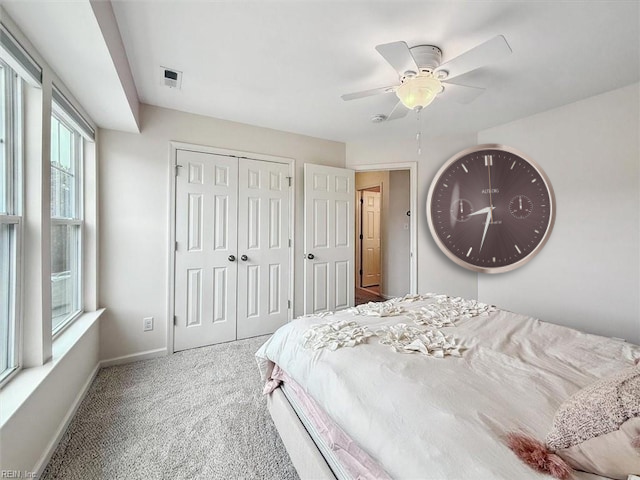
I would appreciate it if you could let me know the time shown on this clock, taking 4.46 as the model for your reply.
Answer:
8.33
